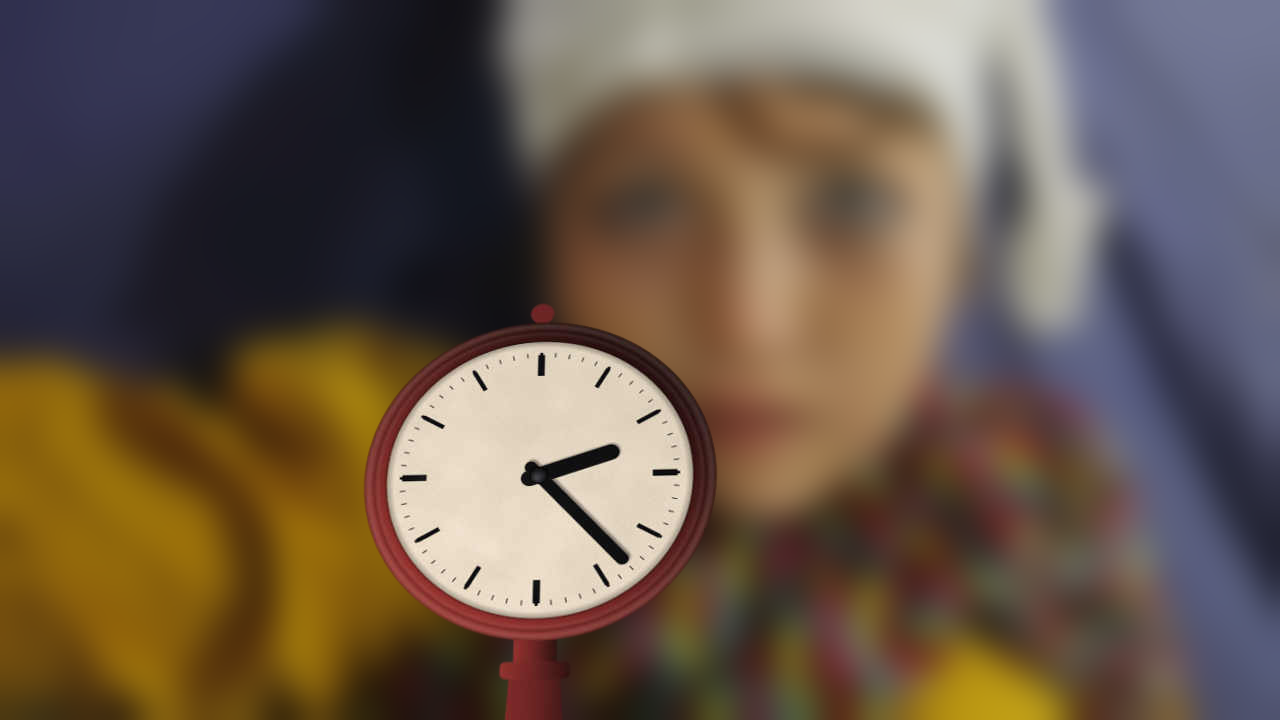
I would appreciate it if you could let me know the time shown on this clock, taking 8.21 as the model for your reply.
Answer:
2.23
